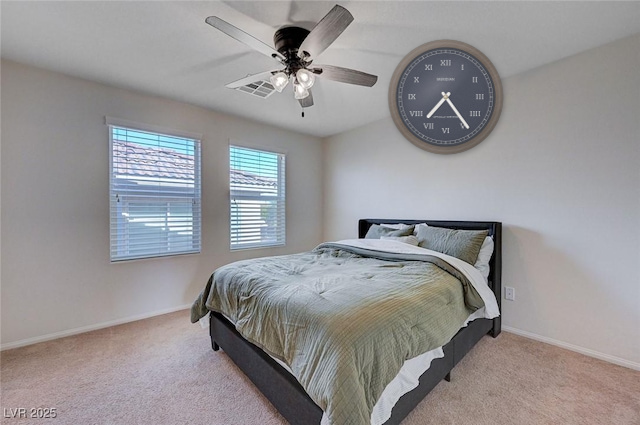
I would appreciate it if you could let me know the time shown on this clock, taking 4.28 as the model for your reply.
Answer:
7.24
